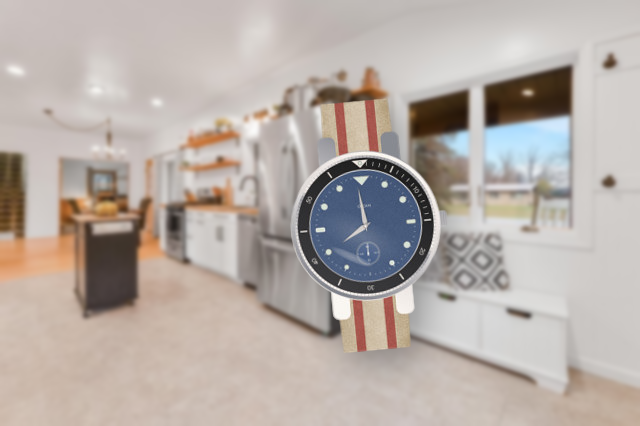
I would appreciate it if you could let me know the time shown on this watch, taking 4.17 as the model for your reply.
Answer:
7.59
